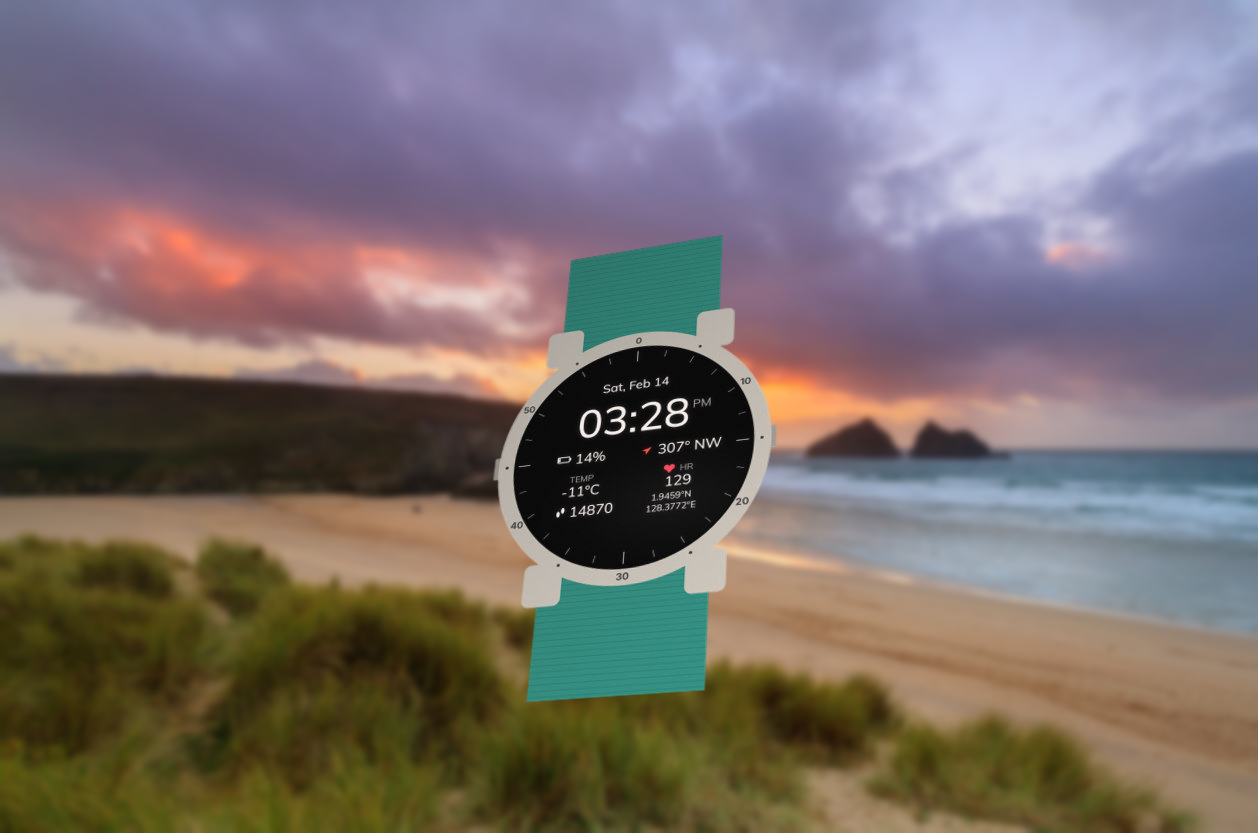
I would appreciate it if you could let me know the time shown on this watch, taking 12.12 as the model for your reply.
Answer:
3.28
